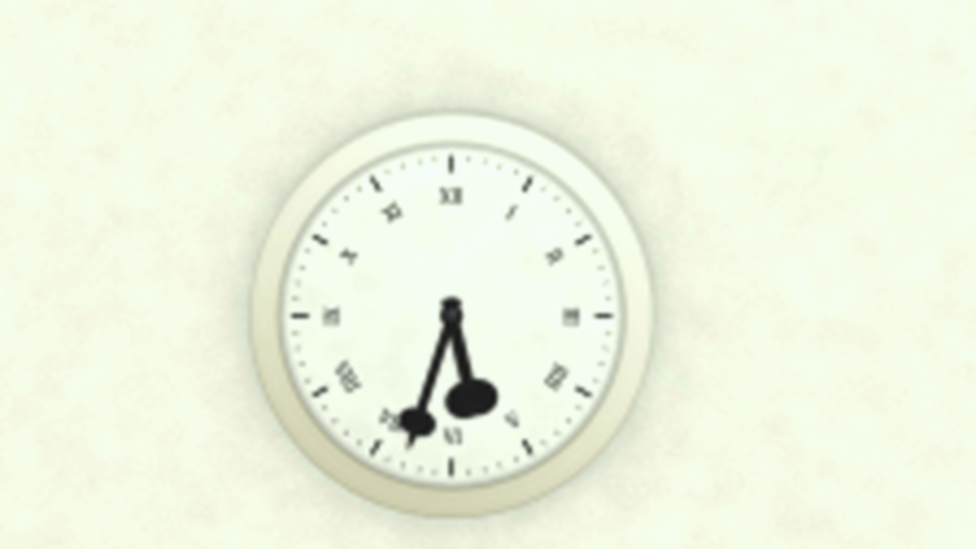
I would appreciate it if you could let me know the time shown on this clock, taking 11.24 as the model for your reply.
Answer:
5.33
